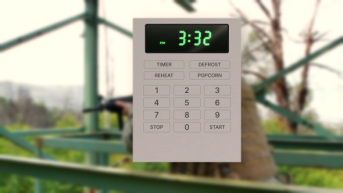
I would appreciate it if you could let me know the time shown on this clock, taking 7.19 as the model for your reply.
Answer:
3.32
